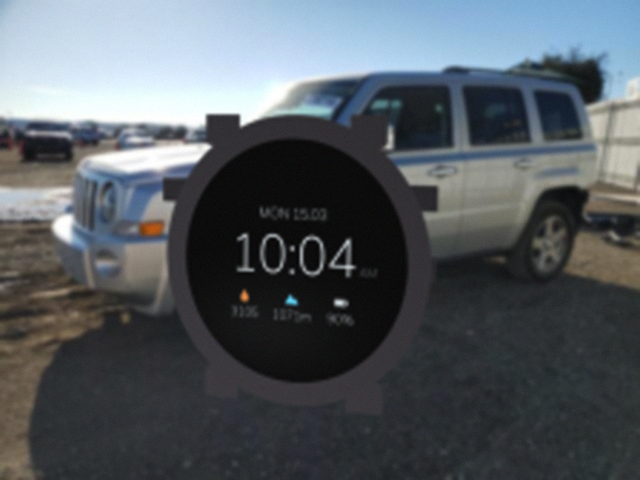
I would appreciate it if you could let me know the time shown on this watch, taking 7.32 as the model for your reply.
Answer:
10.04
